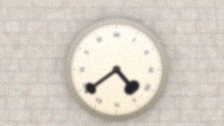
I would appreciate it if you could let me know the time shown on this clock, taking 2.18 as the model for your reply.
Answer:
4.39
